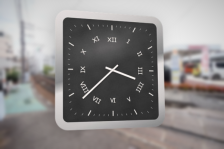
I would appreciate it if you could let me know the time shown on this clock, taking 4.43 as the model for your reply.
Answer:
3.38
